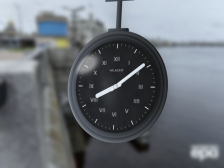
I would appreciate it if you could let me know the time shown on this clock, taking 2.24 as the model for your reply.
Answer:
8.09
